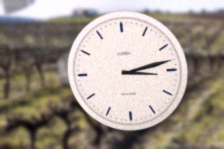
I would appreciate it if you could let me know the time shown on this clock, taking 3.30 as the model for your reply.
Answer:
3.13
